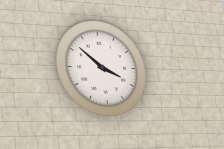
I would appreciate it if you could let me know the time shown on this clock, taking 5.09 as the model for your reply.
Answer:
3.52
